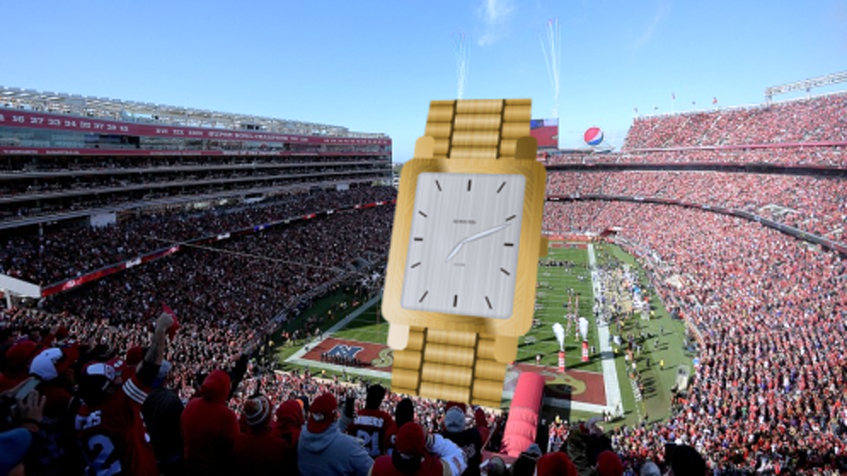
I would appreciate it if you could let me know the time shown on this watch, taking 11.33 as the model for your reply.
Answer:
7.11
